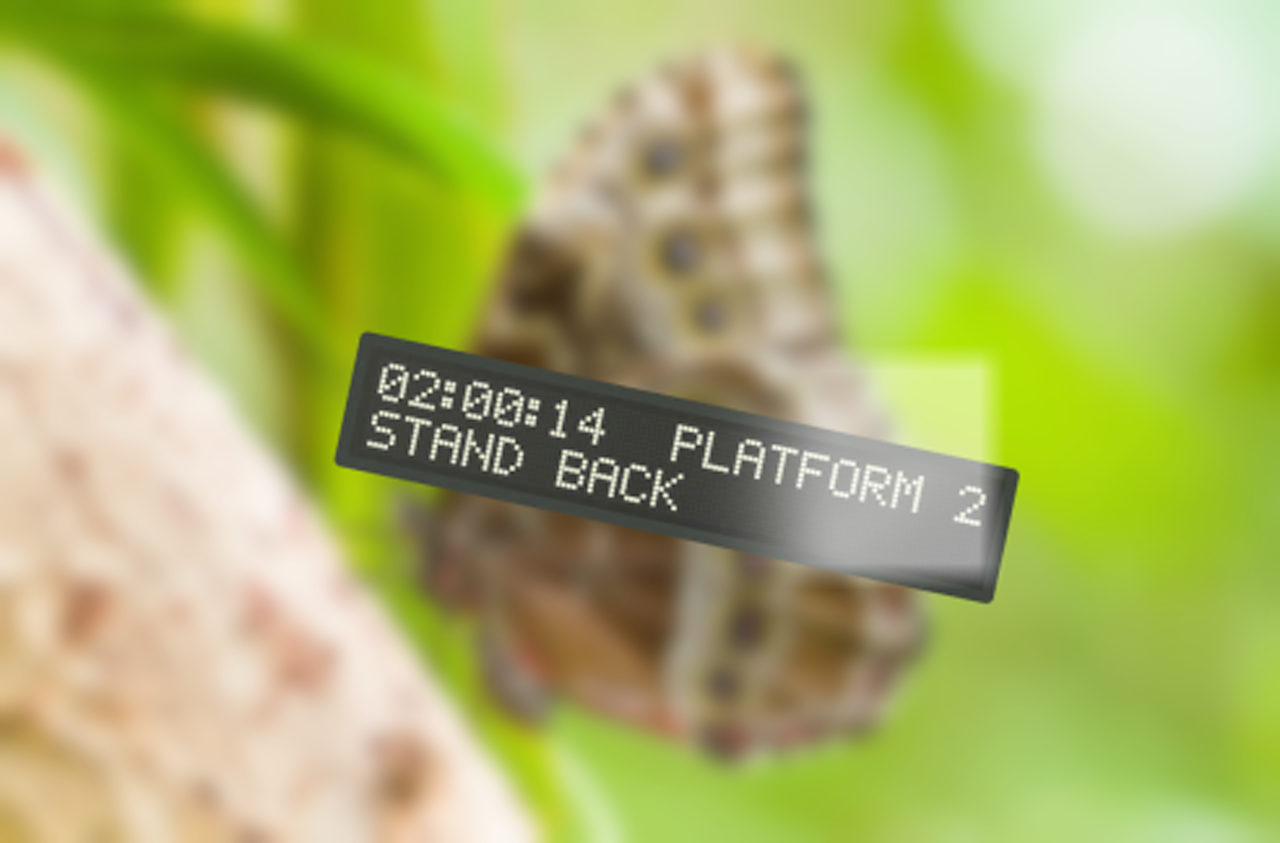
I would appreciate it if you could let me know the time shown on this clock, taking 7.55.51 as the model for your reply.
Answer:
2.00.14
